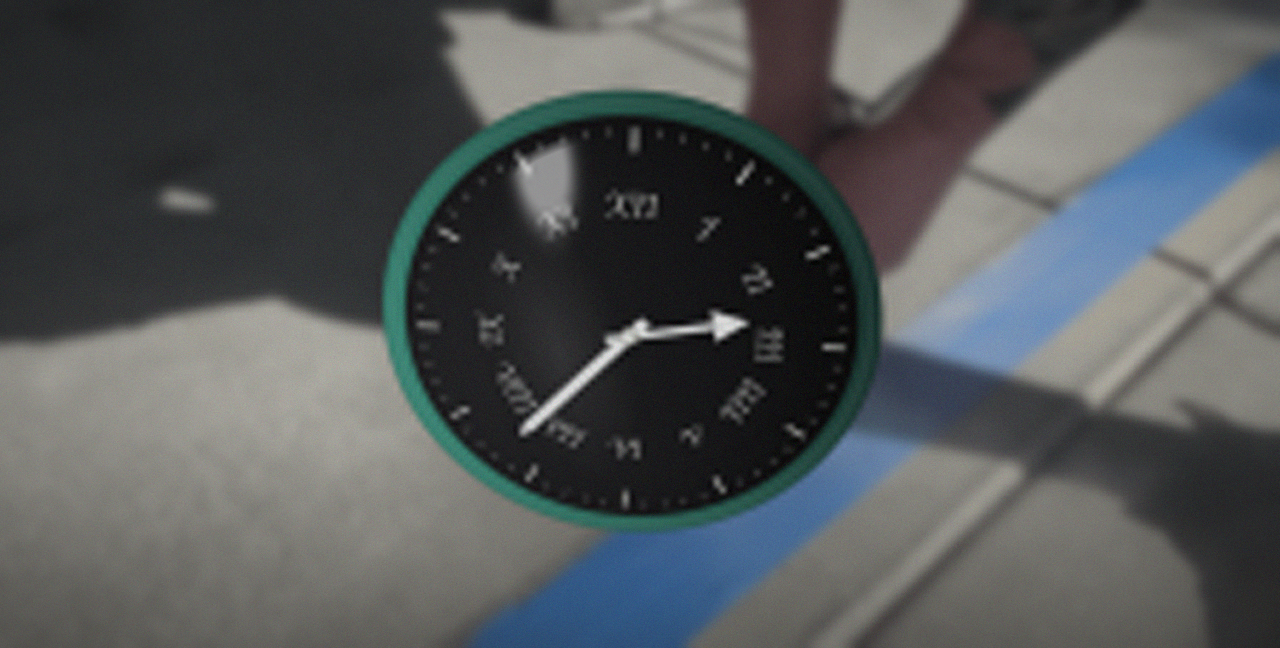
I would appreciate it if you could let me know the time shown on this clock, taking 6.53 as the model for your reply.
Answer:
2.37
